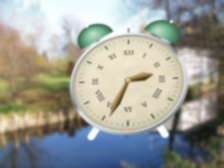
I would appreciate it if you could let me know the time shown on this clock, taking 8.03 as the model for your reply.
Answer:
2.34
